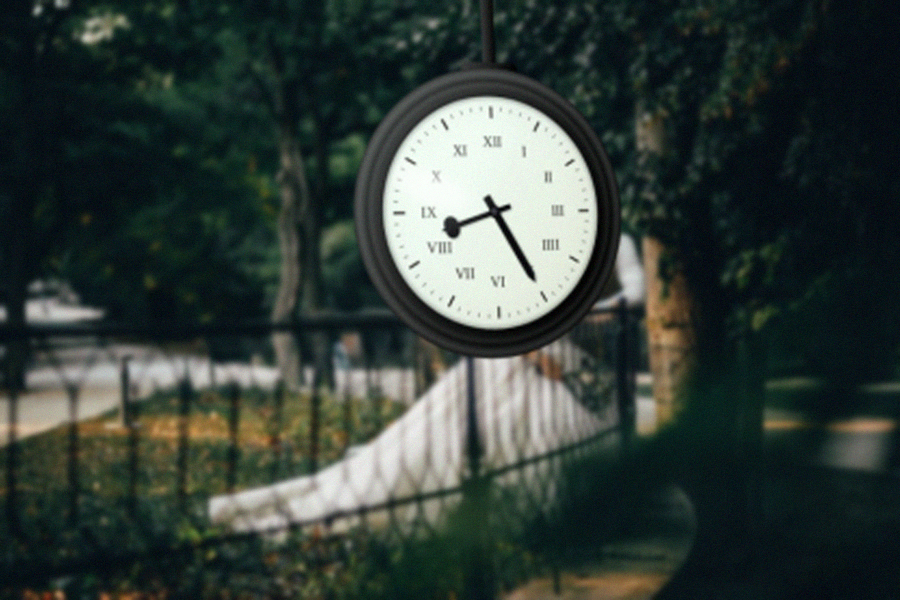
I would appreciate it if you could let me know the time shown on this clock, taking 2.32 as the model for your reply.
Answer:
8.25
